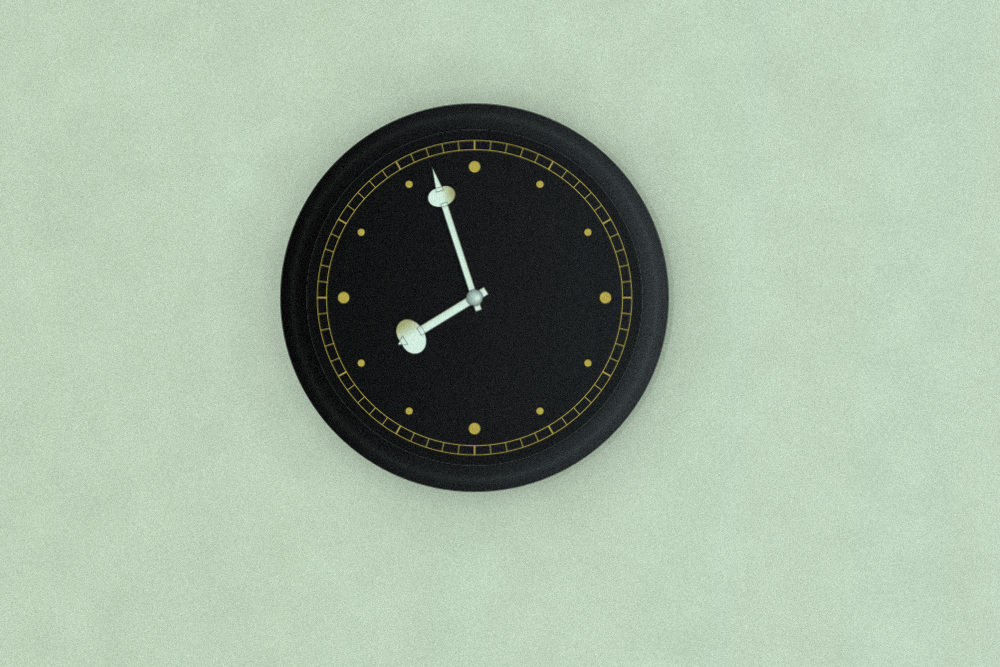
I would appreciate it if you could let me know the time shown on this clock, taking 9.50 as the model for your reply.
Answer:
7.57
